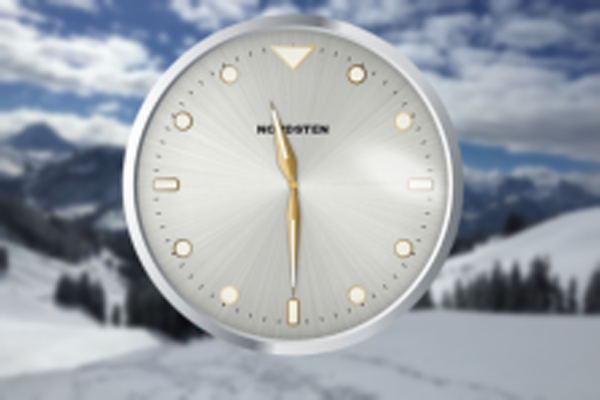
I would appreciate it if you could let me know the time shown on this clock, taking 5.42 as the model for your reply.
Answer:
11.30
